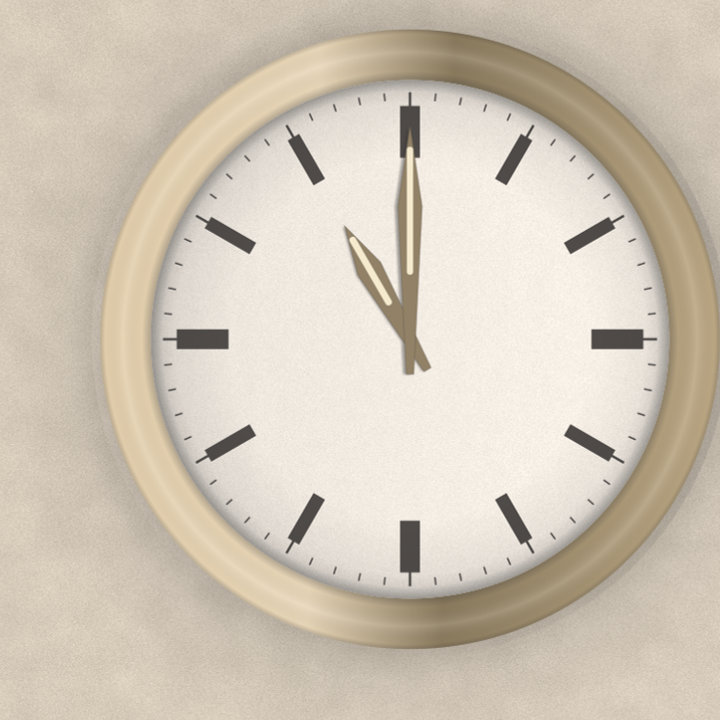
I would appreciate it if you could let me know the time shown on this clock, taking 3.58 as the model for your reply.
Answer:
11.00
